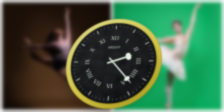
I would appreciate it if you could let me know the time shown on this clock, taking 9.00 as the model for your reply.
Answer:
2.23
